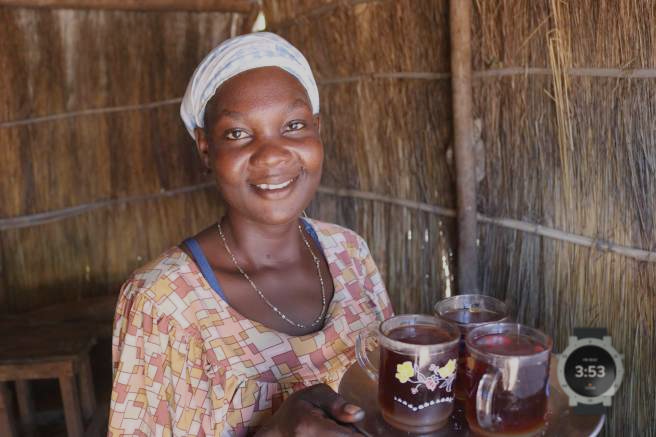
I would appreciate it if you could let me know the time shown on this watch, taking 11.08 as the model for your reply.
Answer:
3.53
